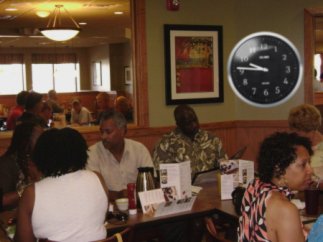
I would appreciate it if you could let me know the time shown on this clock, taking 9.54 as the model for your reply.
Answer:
9.46
